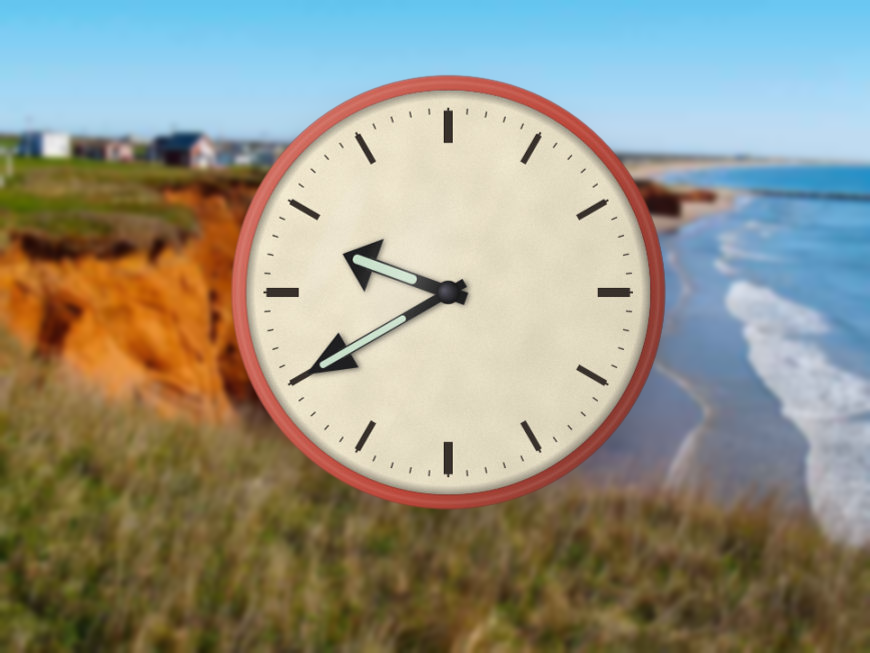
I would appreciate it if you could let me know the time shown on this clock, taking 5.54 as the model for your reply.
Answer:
9.40
